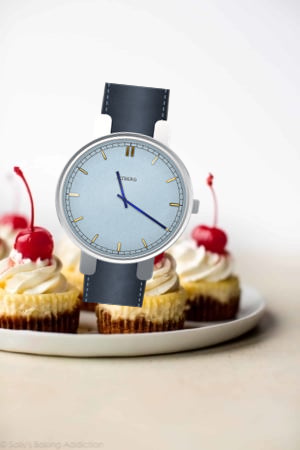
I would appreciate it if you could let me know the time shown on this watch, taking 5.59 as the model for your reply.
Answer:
11.20
